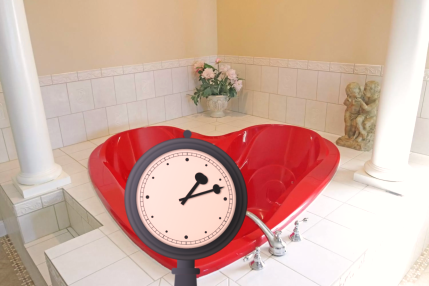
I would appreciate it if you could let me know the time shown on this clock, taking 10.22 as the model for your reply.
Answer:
1.12
